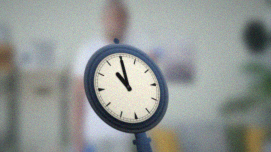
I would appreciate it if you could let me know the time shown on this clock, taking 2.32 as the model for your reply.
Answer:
11.00
